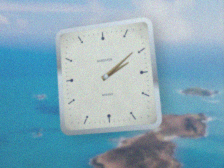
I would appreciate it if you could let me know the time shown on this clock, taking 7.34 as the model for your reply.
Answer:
2.09
